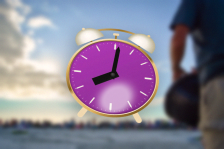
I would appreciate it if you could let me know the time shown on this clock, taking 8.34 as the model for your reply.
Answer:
8.01
